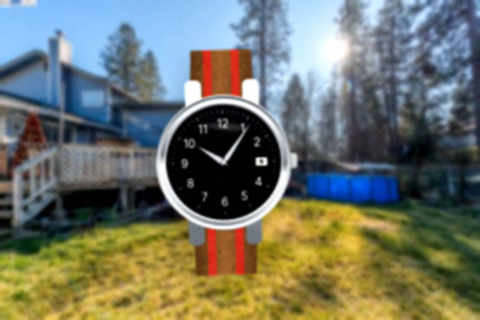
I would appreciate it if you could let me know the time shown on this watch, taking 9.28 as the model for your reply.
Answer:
10.06
